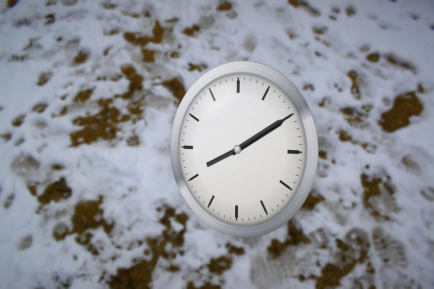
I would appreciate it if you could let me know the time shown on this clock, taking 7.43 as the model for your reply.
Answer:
8.10
